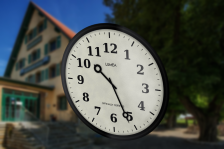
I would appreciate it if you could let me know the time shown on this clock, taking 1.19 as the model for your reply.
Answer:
10.26
